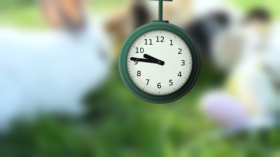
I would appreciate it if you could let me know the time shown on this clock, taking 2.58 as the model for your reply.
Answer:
9.46
